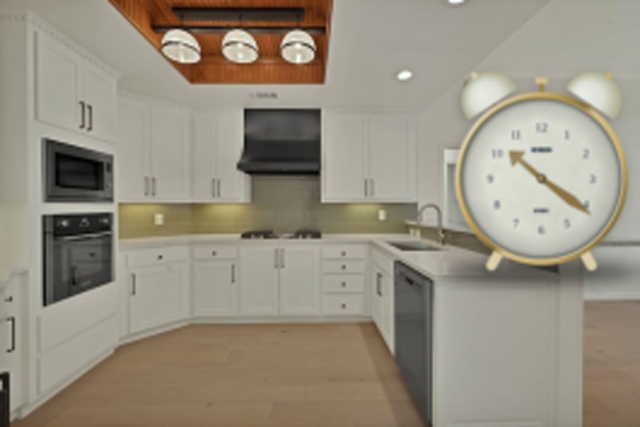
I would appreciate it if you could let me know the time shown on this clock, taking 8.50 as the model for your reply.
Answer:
10.21
